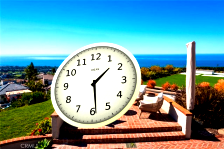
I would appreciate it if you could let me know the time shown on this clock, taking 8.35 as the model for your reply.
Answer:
1.29
